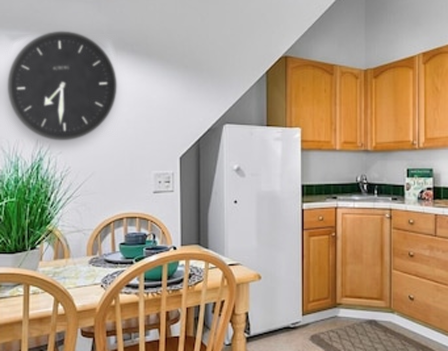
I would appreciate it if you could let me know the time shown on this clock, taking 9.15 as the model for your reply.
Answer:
7.31
